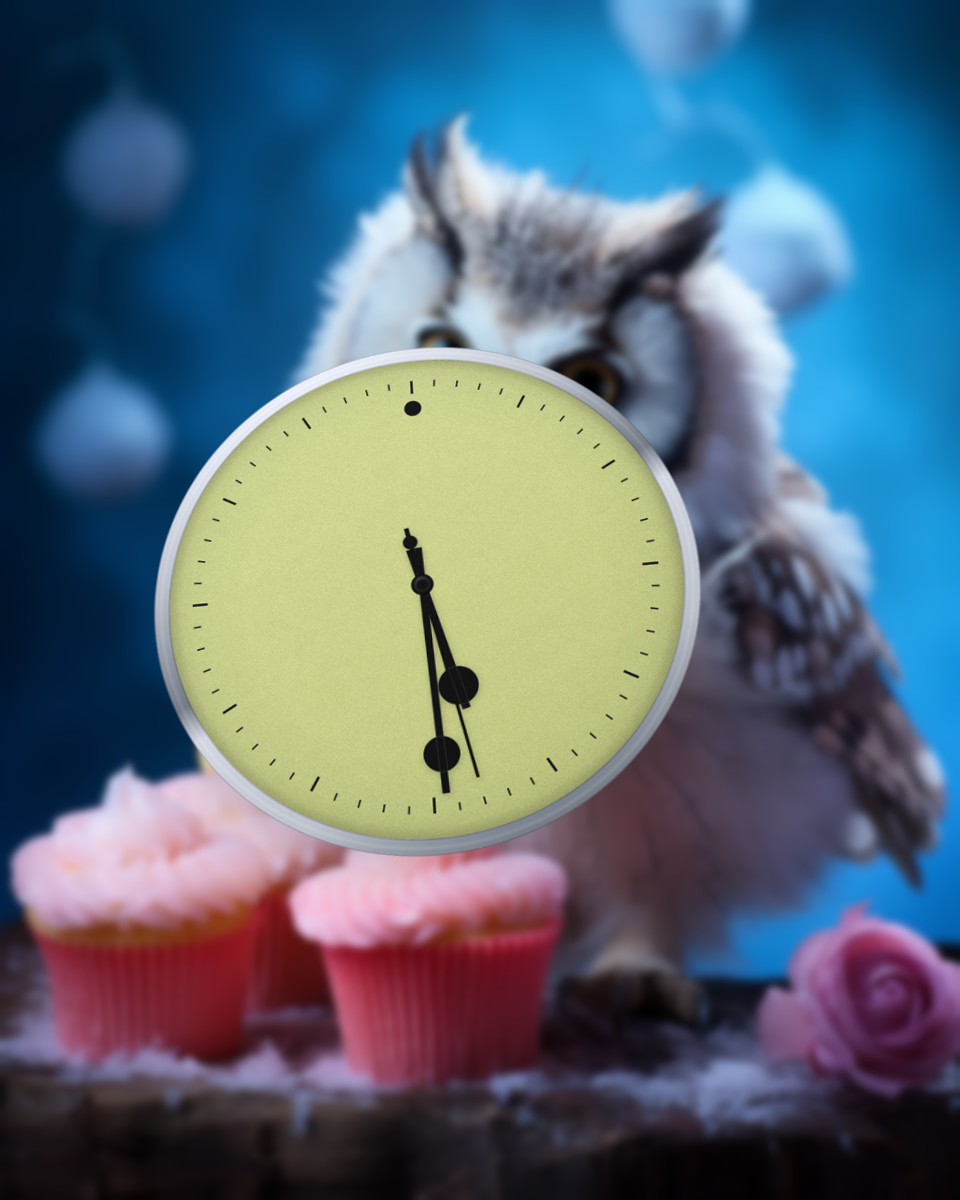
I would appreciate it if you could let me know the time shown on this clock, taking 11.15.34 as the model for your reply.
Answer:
5.29.28
